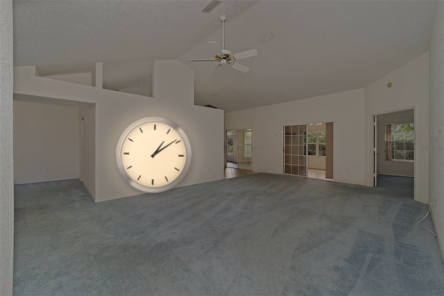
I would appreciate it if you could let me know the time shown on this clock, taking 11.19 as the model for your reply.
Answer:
1.09
